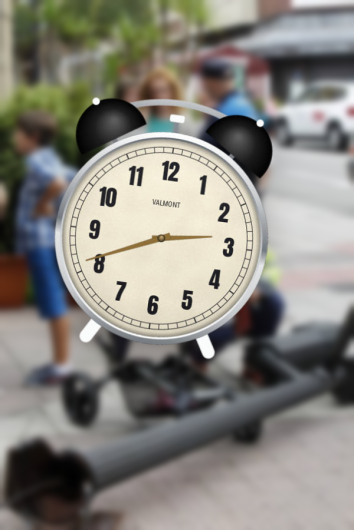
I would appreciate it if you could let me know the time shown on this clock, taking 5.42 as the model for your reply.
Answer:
2.41
